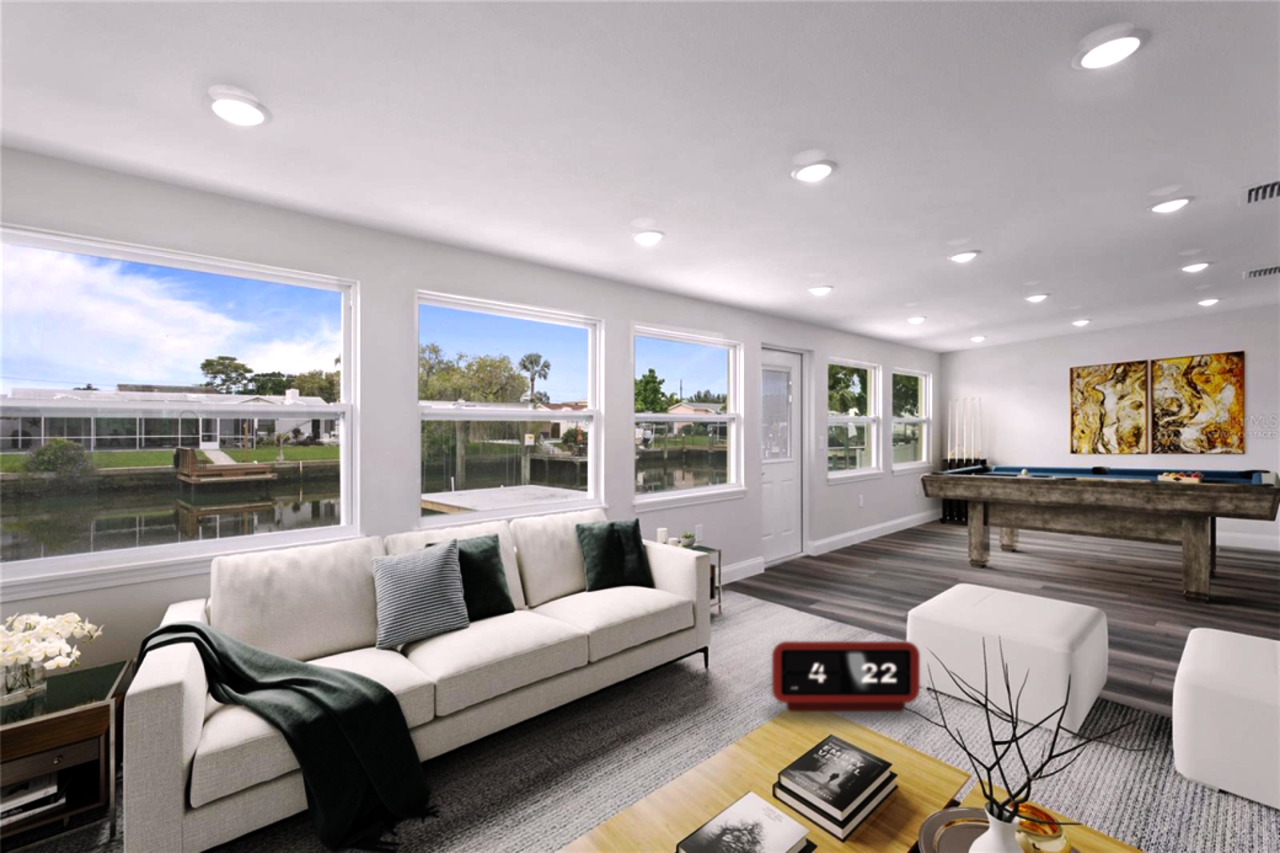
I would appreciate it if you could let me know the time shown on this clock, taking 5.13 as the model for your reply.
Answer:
4.22
